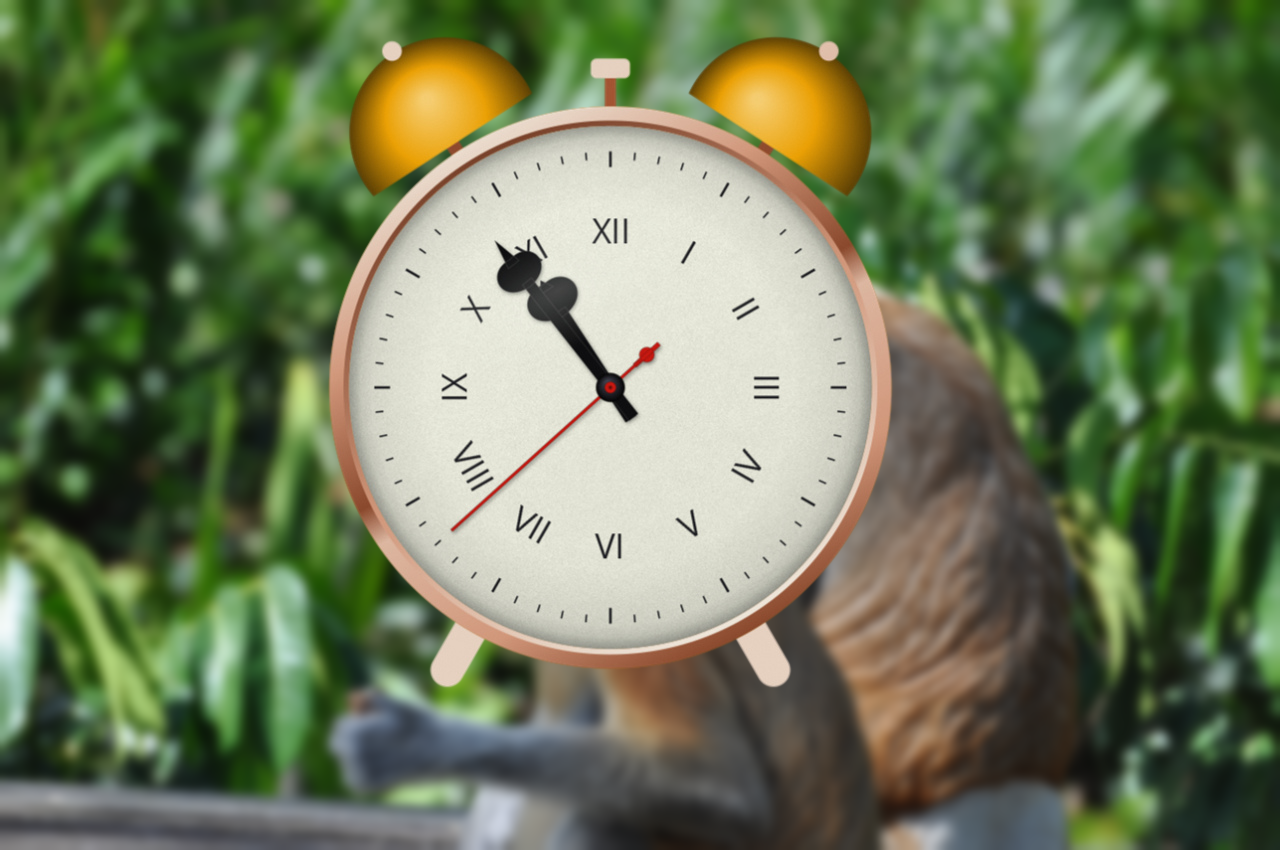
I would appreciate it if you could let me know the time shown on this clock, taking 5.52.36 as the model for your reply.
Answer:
10.53.38
